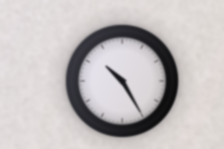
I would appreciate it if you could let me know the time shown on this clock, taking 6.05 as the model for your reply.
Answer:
10.25
